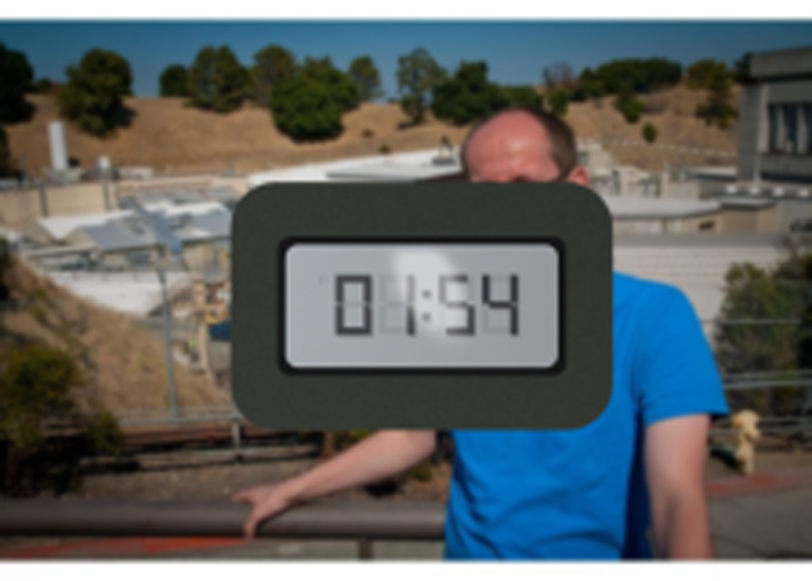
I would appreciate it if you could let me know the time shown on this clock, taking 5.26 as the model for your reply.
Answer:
1.54
